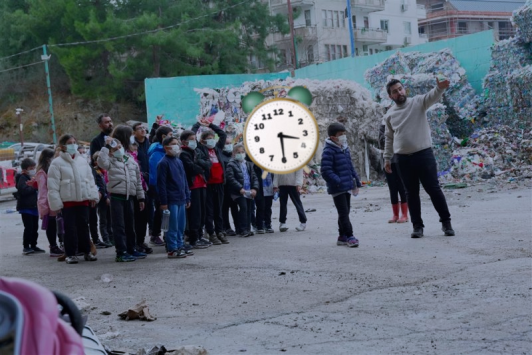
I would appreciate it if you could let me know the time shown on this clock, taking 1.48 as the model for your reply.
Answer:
3.30
